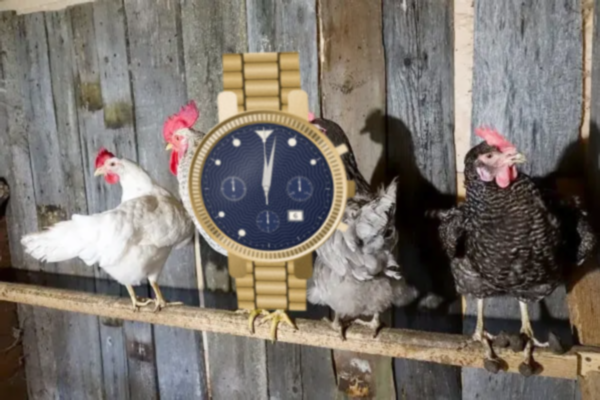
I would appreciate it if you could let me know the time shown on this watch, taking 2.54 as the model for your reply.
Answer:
12.02
